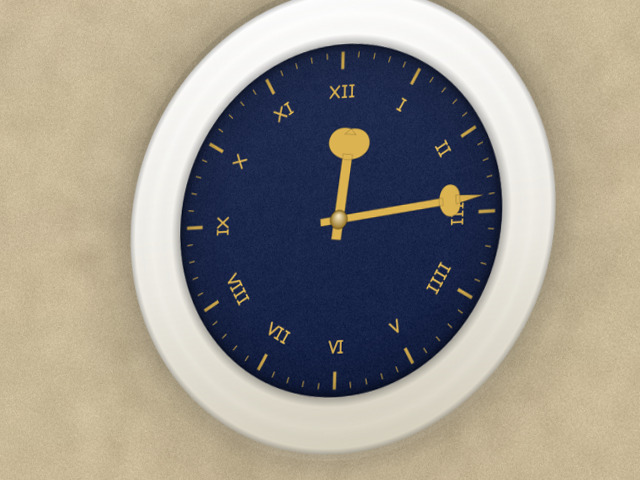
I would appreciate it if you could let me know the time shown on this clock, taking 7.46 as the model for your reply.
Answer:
12.14
